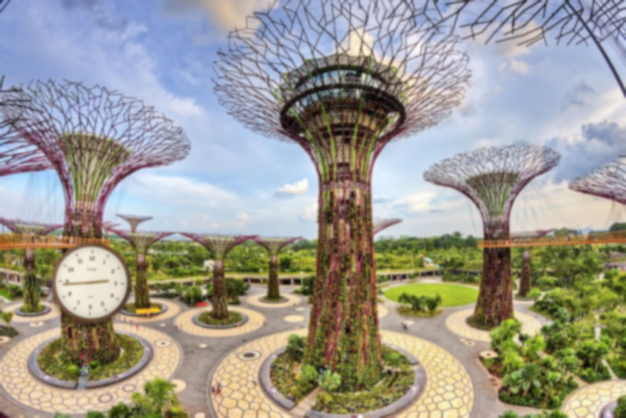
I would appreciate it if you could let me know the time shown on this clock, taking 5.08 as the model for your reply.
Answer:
2.44
